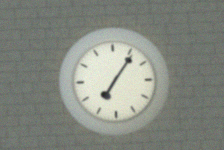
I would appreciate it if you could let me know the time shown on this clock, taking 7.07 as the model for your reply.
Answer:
7.06
